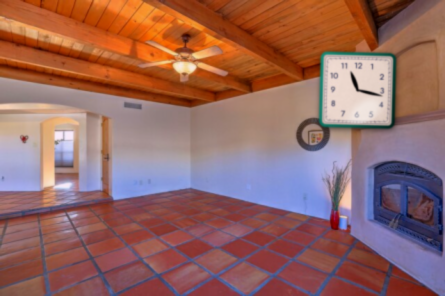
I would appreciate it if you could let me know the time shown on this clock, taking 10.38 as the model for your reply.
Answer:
11.17
